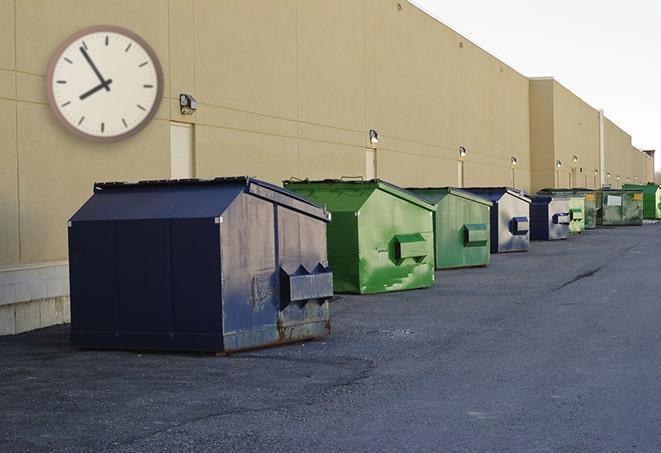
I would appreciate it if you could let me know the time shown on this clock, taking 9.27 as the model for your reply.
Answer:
7.54
